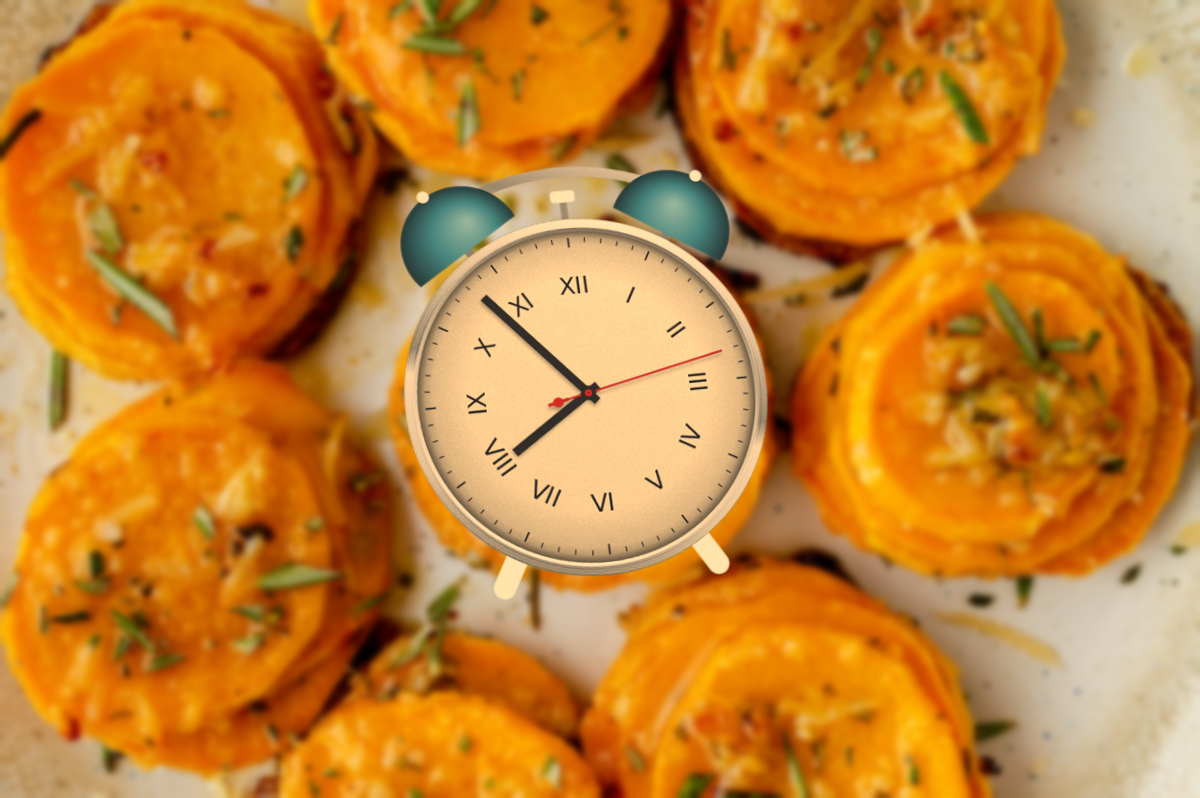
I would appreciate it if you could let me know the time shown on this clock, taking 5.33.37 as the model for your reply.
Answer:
7.53.13
